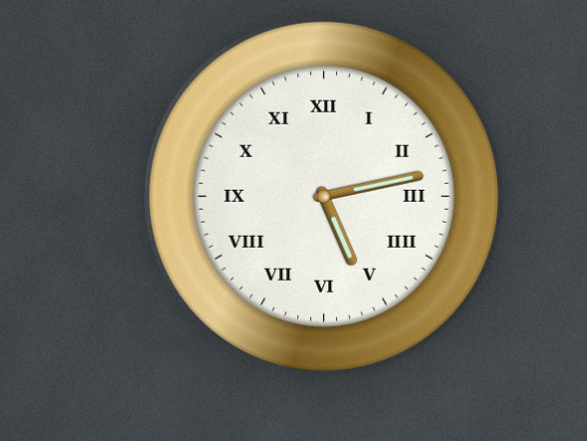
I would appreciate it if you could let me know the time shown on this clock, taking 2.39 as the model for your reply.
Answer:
5.13
